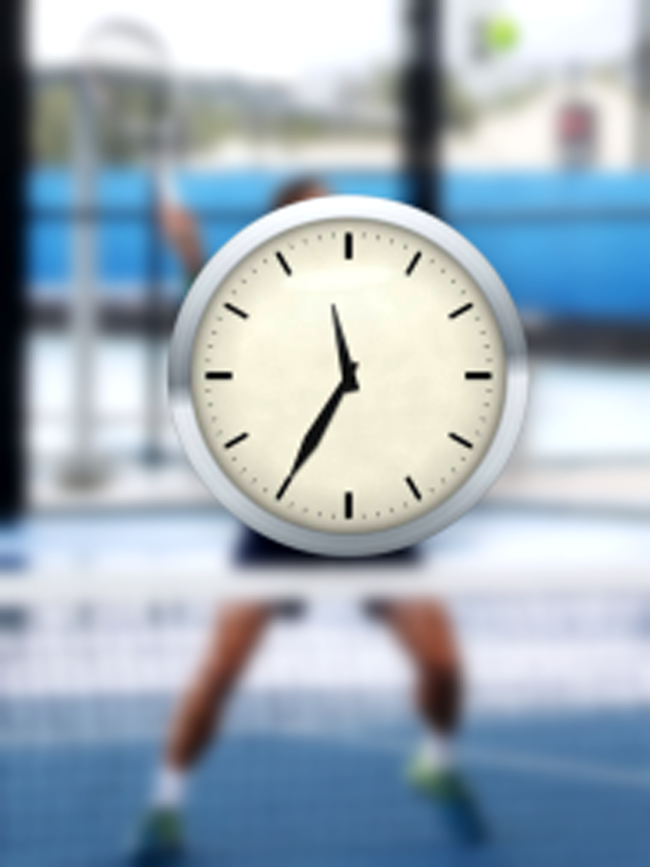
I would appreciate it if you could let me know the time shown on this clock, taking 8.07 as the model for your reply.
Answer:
11.35
